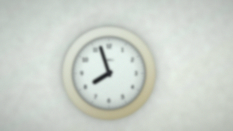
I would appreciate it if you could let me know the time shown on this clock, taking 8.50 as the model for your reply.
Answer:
7.57
